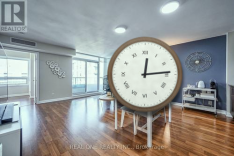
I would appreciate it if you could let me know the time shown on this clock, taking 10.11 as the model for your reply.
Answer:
12.14
